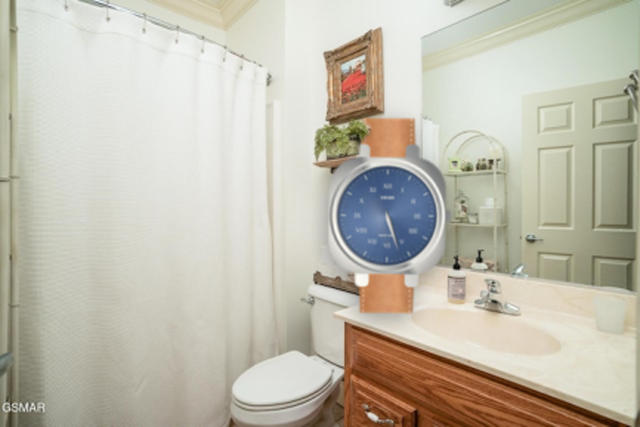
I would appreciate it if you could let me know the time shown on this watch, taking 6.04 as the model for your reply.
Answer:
5.27
